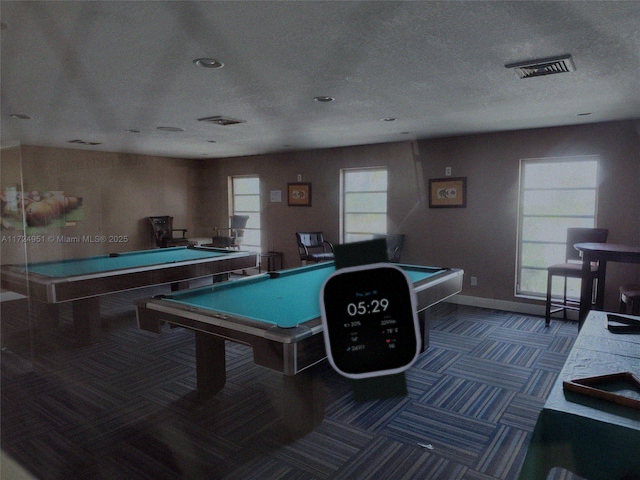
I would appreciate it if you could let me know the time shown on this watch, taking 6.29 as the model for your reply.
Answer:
5.29
